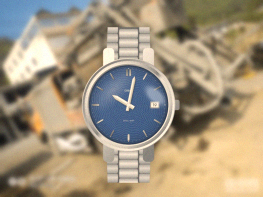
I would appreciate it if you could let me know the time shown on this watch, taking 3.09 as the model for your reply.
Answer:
10.02
